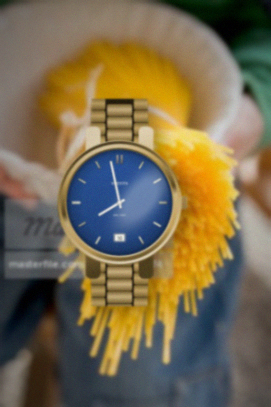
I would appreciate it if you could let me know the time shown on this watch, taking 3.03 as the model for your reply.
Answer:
7.58
